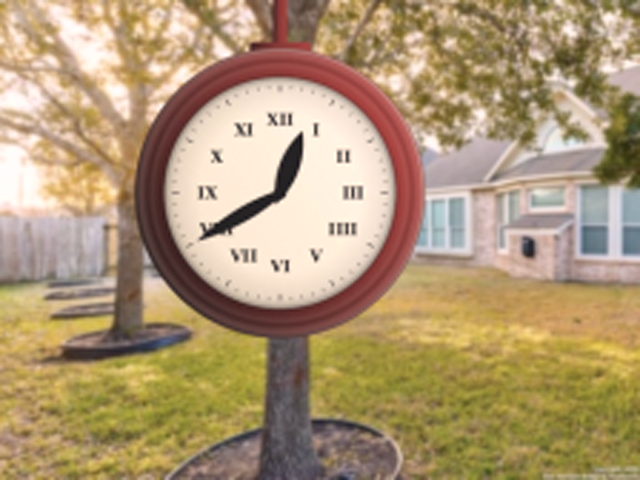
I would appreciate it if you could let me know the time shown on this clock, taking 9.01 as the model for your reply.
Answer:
12.40
